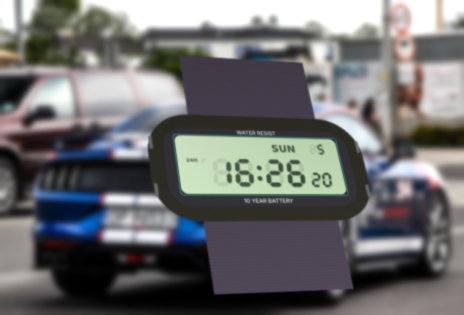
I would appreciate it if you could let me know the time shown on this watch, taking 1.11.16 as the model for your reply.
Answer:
16.26.20
